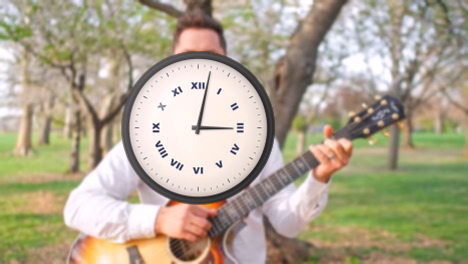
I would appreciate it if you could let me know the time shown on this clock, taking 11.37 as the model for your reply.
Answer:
3.02
